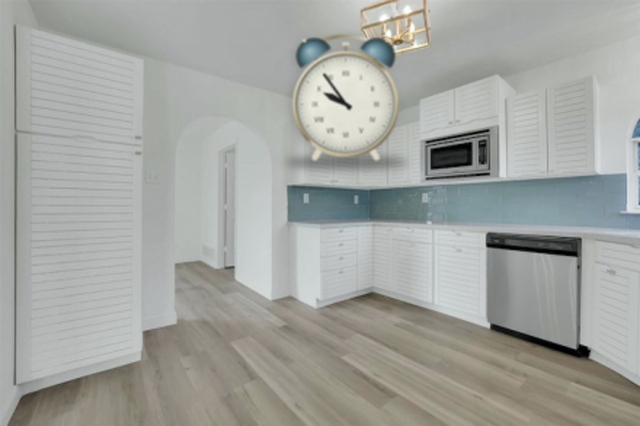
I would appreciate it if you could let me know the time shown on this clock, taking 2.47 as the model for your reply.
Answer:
9.54
